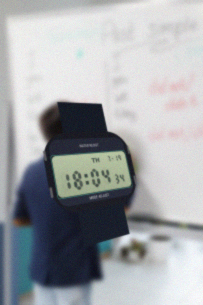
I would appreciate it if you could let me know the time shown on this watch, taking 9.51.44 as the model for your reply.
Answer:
18.04.34
